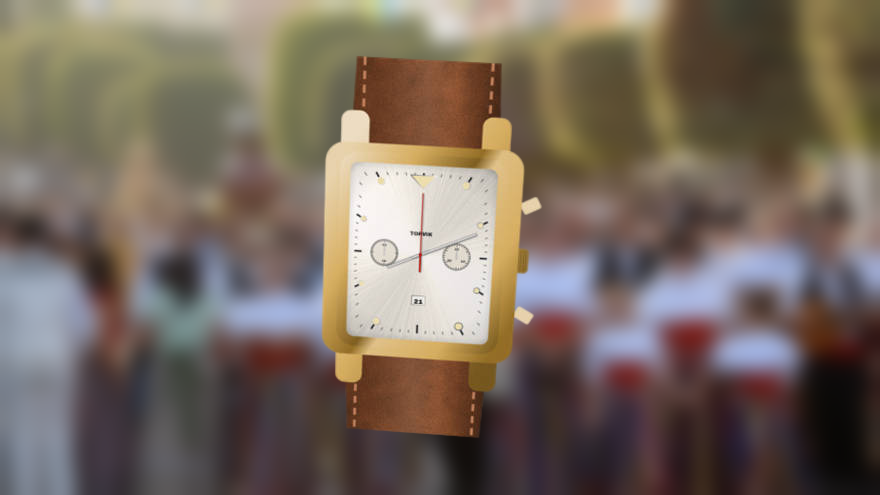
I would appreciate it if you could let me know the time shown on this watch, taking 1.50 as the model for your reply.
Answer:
8.11
